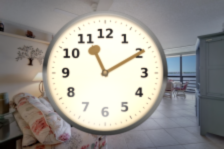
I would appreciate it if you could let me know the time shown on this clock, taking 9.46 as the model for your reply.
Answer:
11.10
